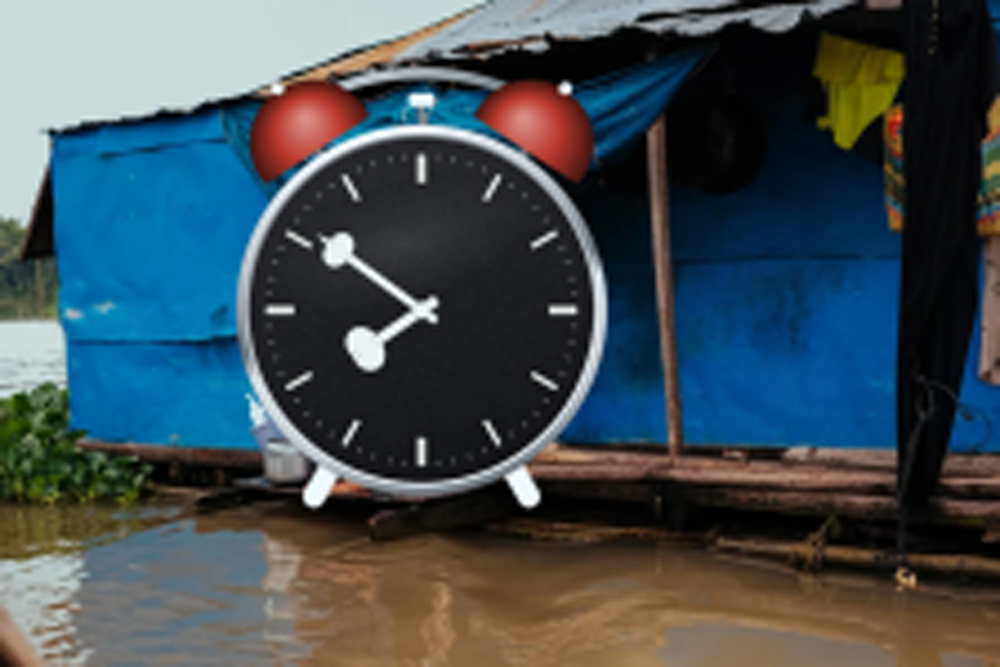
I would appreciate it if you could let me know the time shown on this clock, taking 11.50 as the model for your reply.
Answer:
7.51
